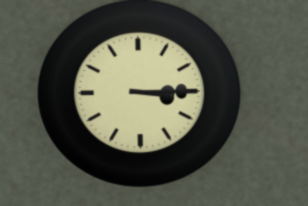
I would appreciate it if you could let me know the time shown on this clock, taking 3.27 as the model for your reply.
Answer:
3.15
